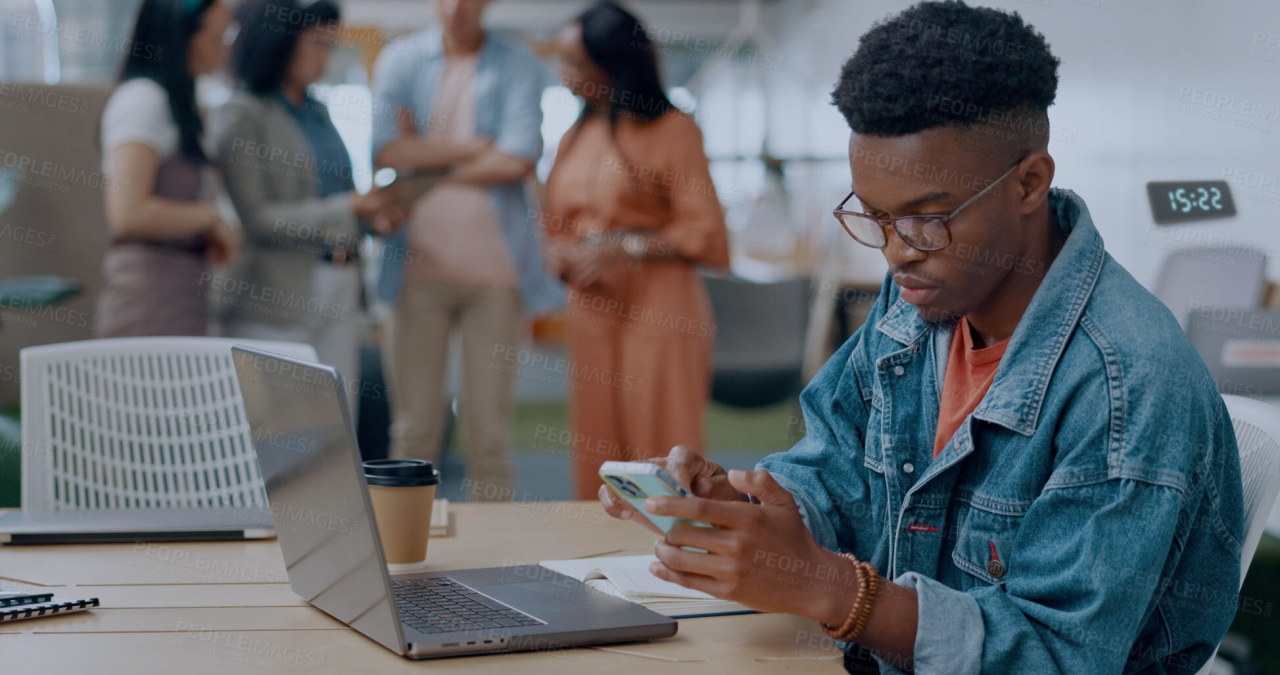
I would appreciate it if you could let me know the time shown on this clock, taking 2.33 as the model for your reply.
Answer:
15.22
